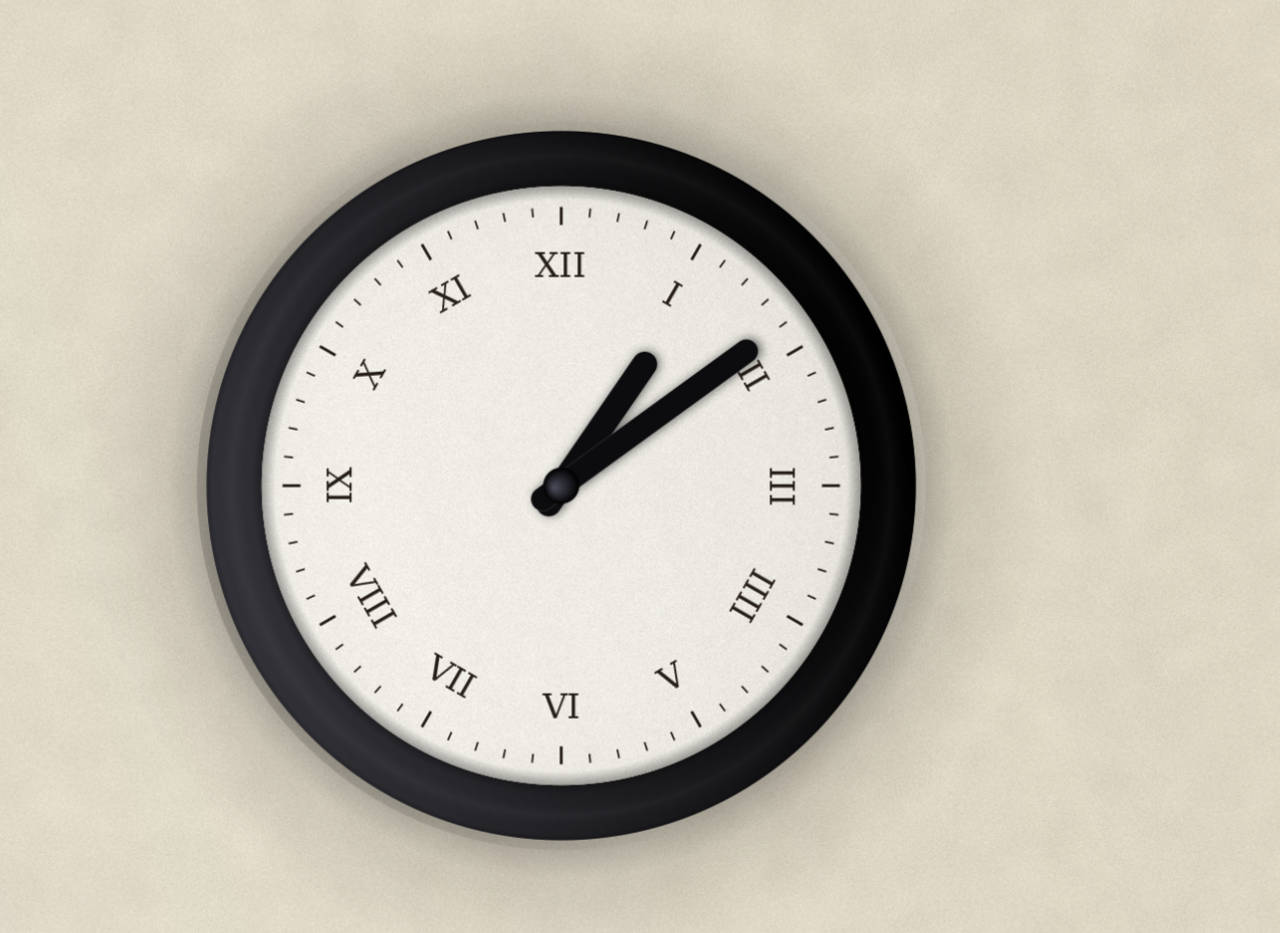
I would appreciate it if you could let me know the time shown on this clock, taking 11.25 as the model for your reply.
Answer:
1.09
